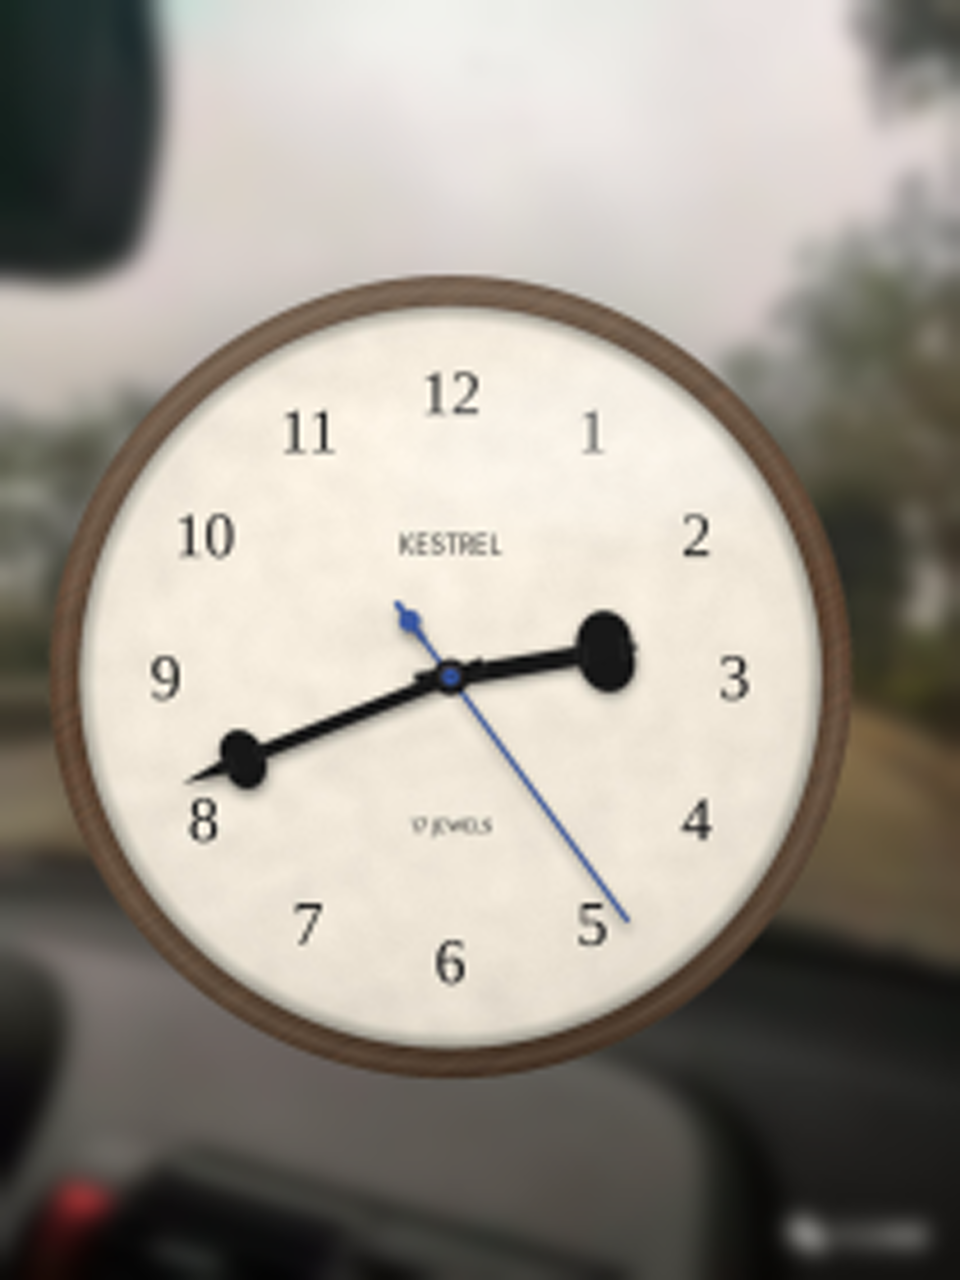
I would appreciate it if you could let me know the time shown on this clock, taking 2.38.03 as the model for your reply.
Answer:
2.41.24
